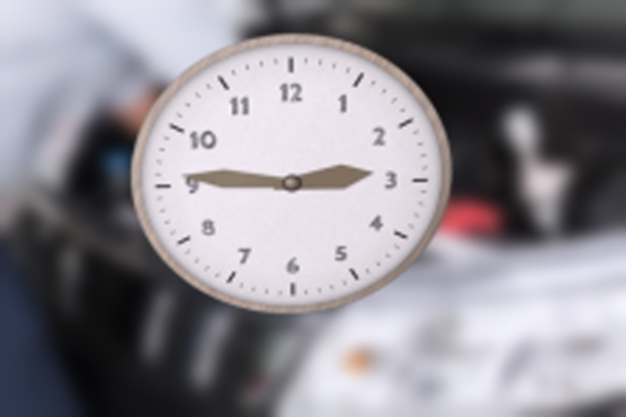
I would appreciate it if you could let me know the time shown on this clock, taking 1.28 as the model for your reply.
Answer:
2.46
